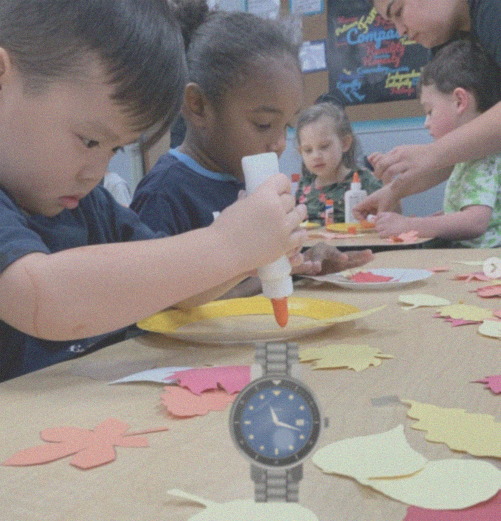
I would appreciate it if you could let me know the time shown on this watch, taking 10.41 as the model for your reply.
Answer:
11.18
